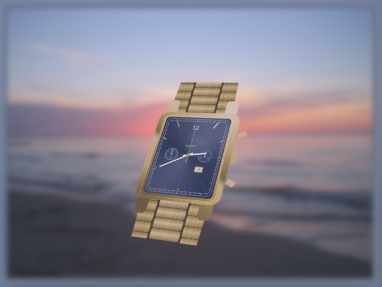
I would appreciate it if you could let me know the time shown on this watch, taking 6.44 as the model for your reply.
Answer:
2.40
